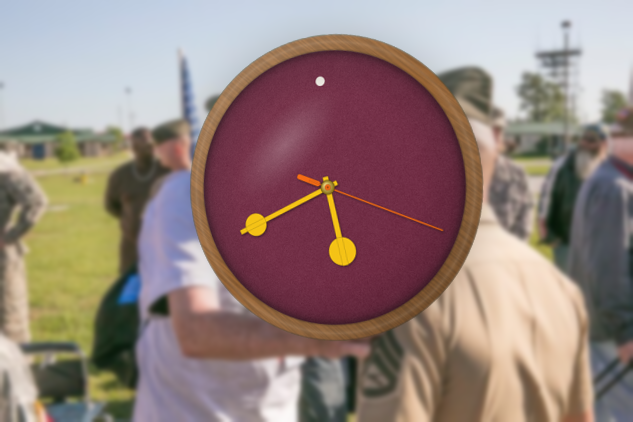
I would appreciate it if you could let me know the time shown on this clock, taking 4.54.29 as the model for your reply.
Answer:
5.41.19
